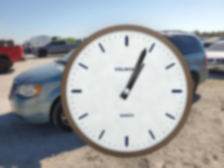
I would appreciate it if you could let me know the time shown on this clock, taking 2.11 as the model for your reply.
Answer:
1.04
